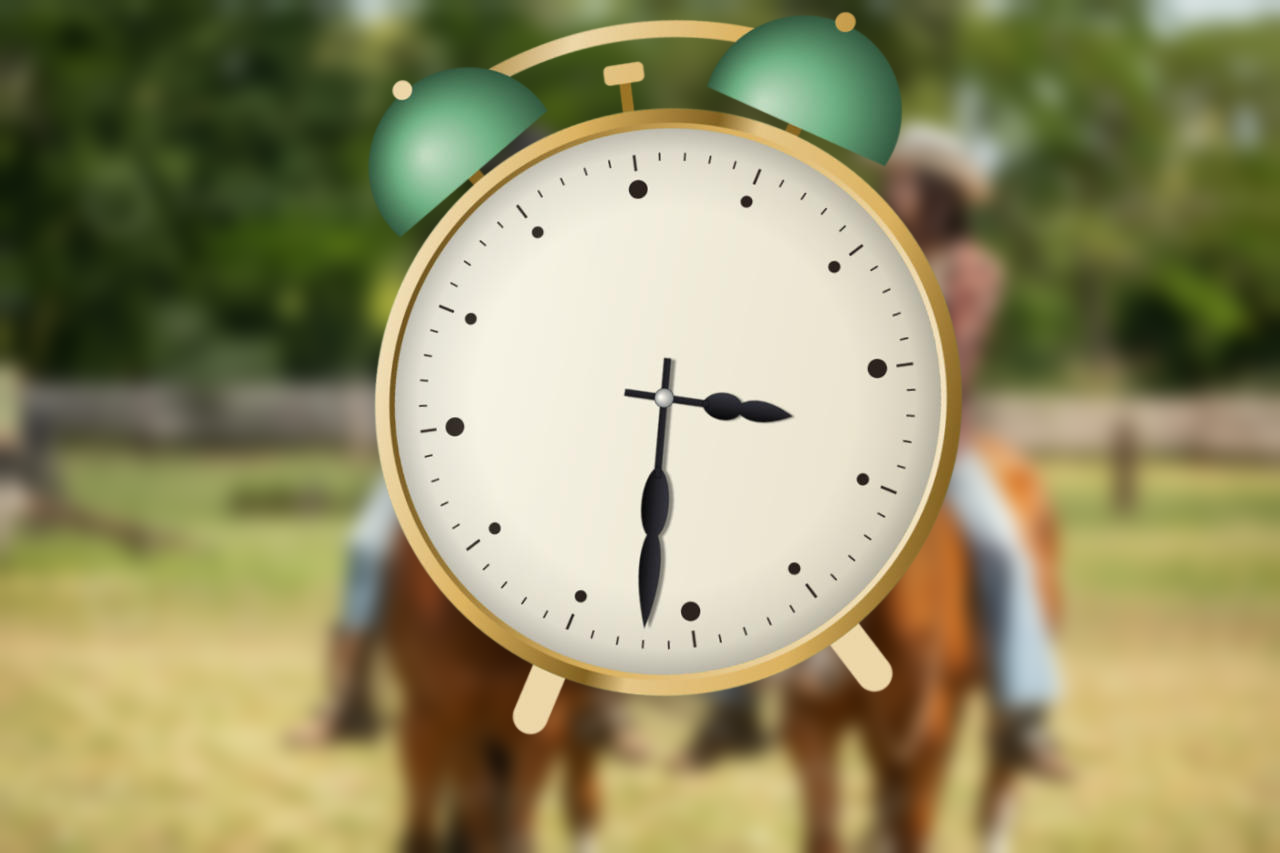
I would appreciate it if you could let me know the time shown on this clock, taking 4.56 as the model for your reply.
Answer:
3.32
